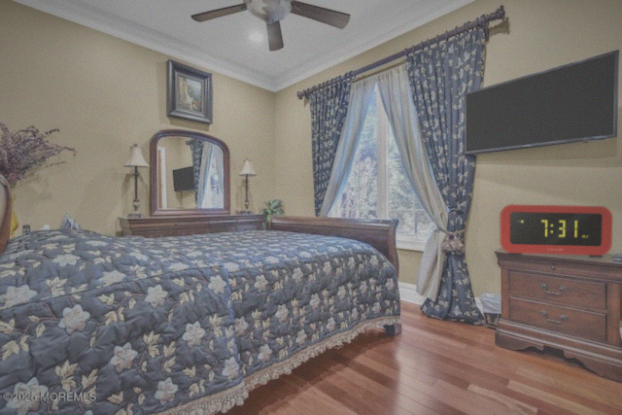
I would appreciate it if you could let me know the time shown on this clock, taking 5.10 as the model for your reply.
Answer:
7.31
